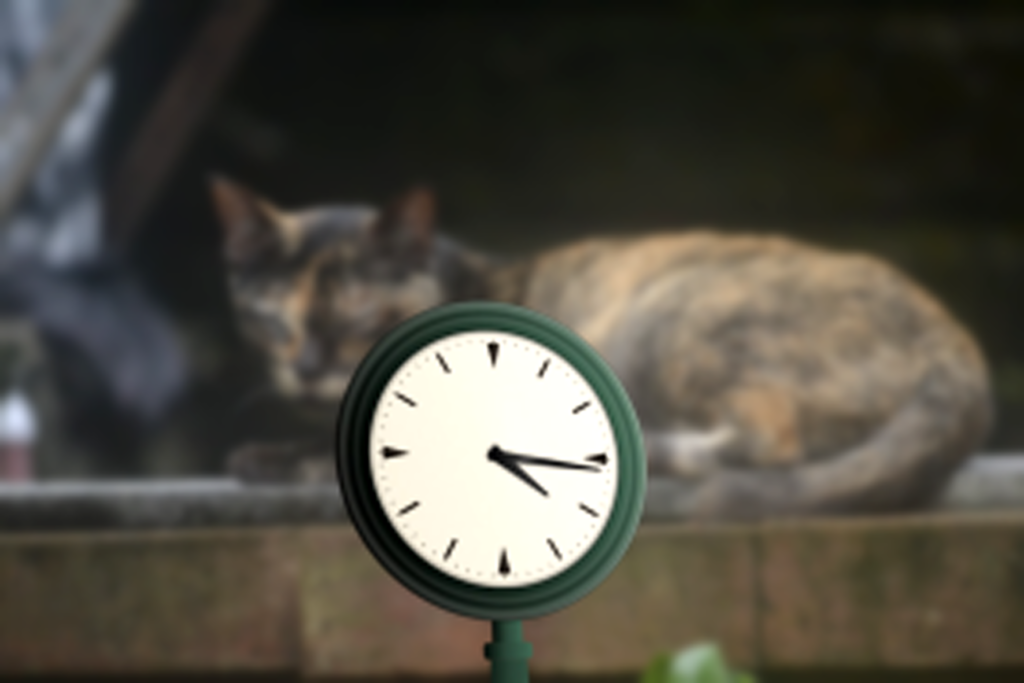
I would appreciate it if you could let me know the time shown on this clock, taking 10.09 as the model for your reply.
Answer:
4.16
